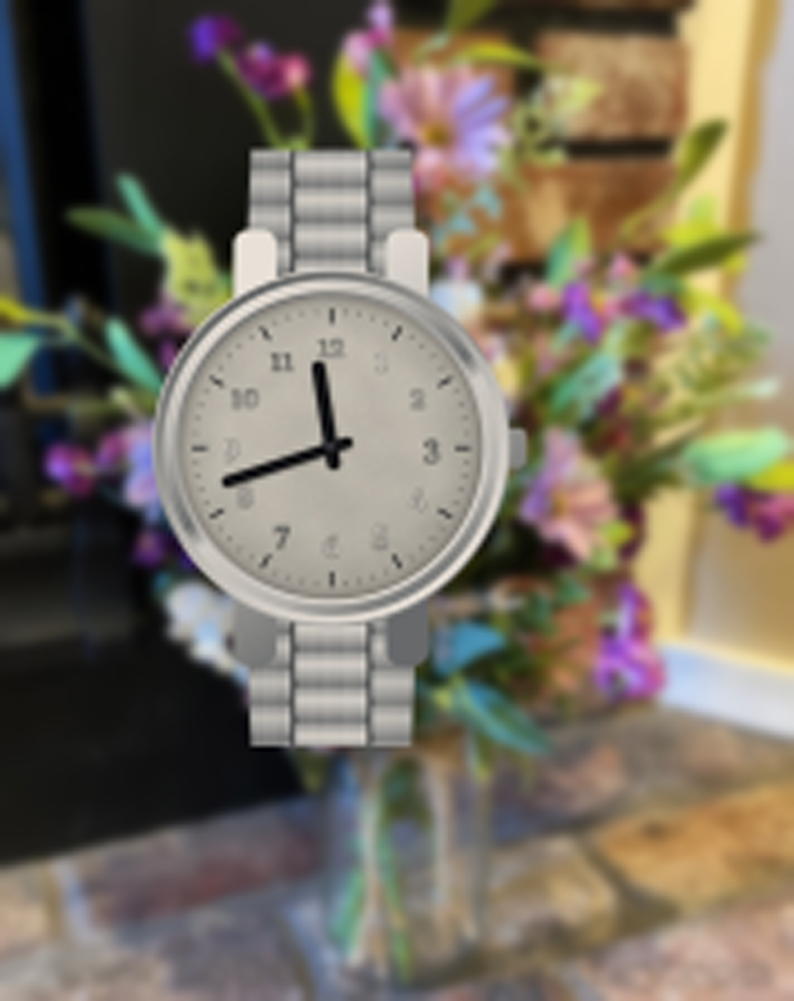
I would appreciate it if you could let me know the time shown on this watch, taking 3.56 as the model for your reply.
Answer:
11.42
